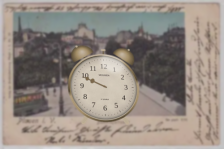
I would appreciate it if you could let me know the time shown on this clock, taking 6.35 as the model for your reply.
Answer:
9.49
